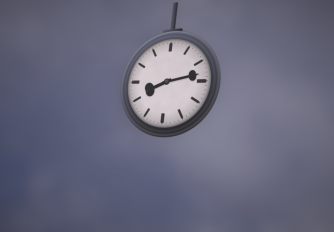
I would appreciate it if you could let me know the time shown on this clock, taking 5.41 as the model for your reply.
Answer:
8.13
